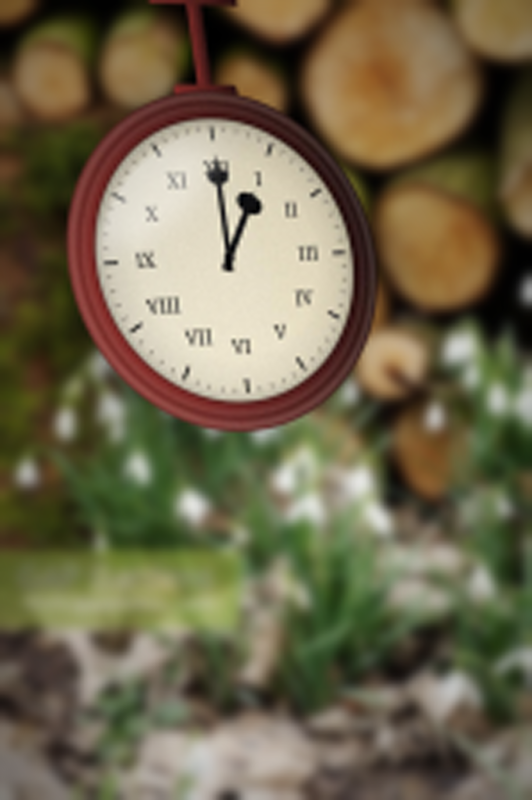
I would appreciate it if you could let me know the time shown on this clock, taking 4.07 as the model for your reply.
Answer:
1.00
